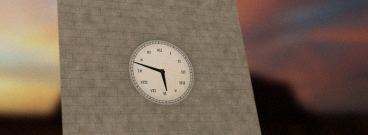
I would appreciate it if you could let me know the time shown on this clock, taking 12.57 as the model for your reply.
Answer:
5.48
